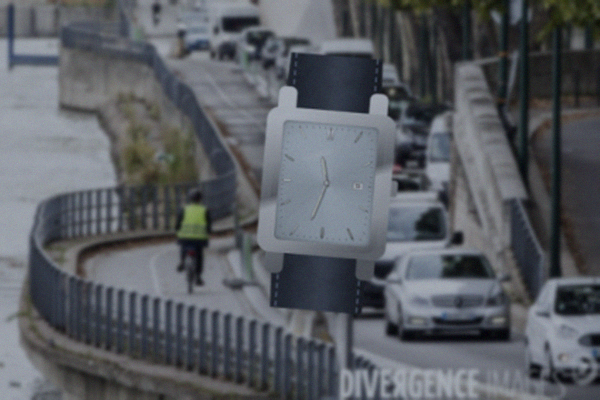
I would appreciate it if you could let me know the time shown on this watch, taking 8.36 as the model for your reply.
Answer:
11.33
